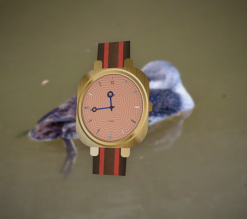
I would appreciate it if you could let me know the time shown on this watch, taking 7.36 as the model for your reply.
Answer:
11.44
